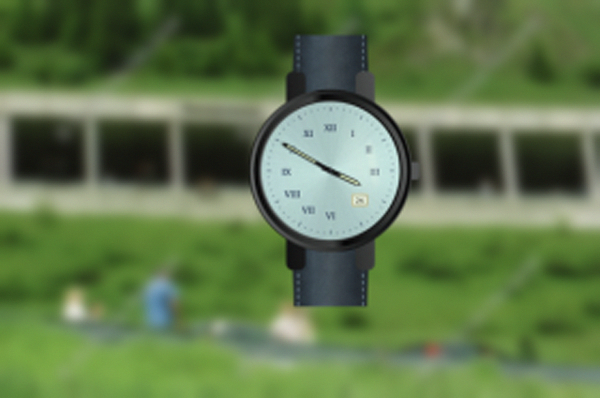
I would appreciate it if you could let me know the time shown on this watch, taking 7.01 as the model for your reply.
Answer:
3.50
